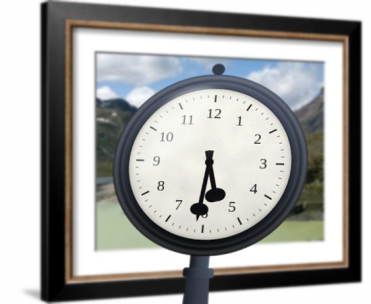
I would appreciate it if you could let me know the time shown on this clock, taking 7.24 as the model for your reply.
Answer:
5.31
